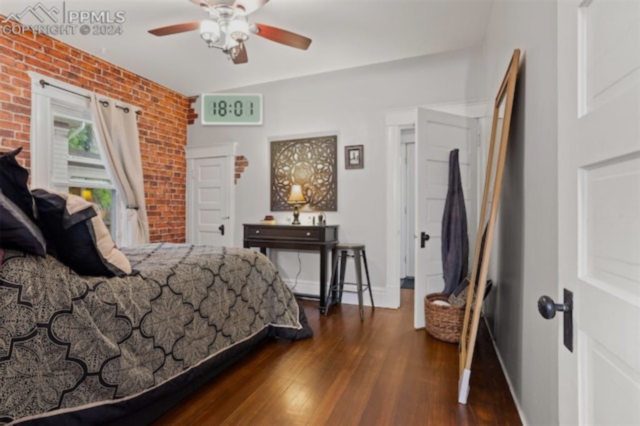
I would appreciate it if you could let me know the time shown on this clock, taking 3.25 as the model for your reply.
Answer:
18.01
